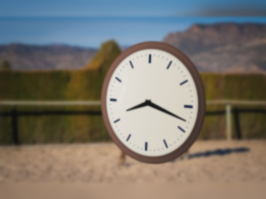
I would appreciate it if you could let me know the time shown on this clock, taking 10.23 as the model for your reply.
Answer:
8.18
